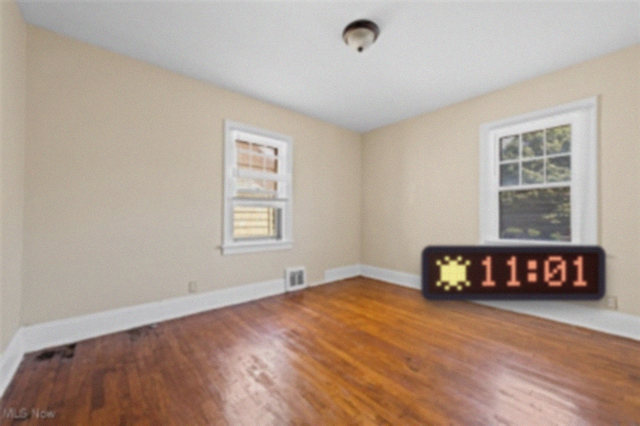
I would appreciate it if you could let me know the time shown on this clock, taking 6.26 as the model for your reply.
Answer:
11.01
